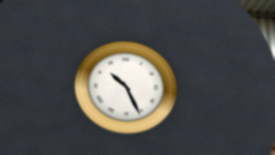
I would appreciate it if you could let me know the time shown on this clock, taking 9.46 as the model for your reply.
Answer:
10.26
